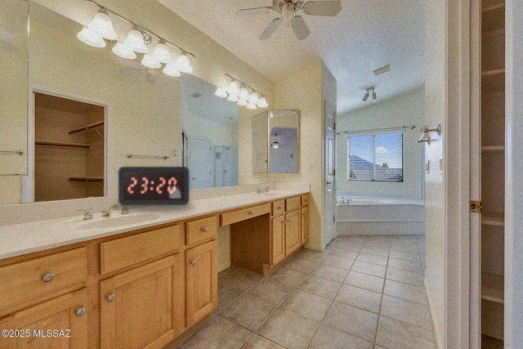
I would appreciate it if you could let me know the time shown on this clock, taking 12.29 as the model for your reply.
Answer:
23.20
